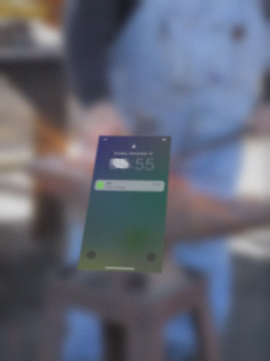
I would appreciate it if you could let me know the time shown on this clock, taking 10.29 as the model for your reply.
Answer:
5.55
